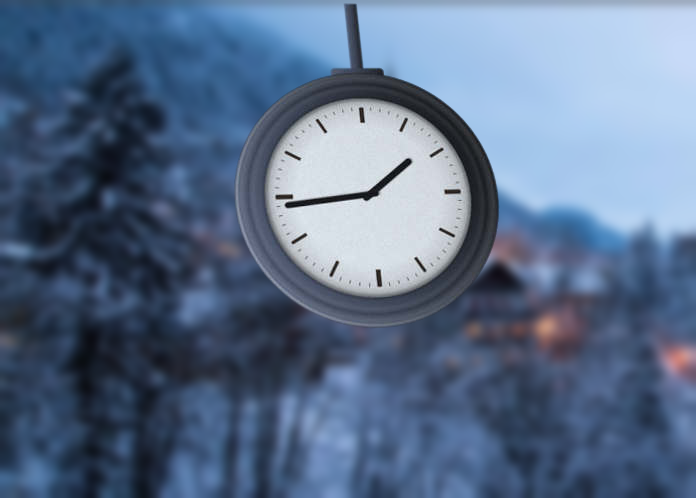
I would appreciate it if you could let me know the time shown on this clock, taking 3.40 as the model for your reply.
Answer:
1.44
